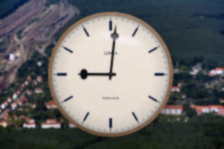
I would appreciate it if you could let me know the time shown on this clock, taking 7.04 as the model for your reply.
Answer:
9.01
